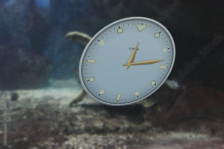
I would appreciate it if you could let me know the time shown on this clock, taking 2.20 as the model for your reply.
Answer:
12.13
